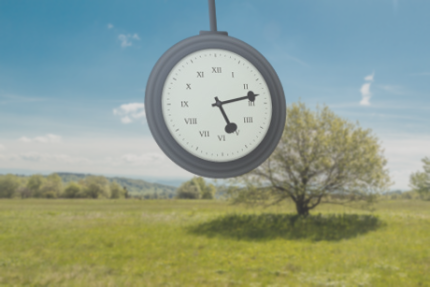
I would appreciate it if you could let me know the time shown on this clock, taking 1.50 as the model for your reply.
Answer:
5.13
